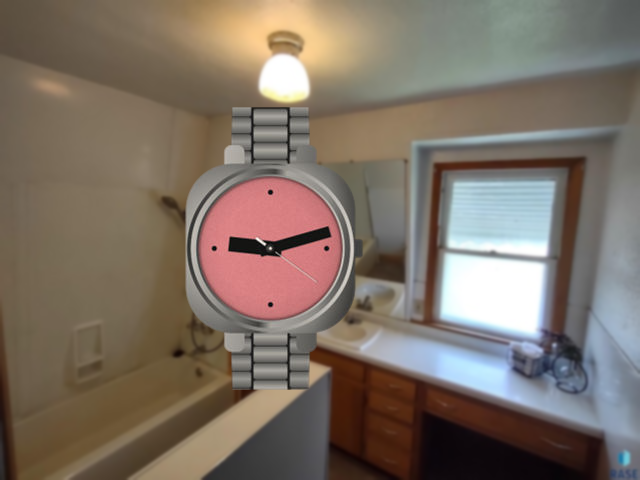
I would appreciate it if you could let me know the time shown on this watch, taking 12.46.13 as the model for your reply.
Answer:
9.12.21
